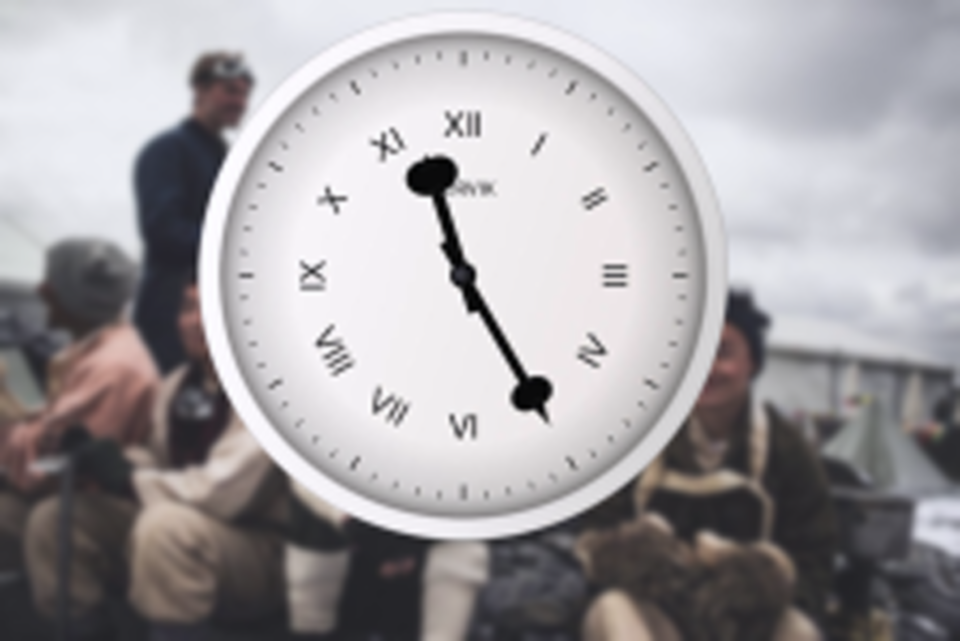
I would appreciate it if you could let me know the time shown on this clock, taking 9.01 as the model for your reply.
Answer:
11.25
